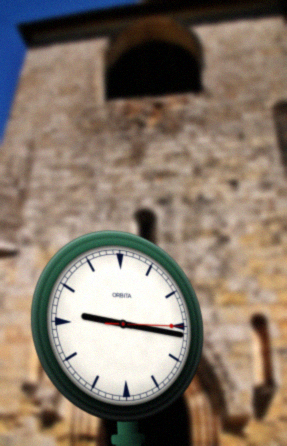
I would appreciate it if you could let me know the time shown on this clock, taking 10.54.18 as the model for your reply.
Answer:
9.16.15
